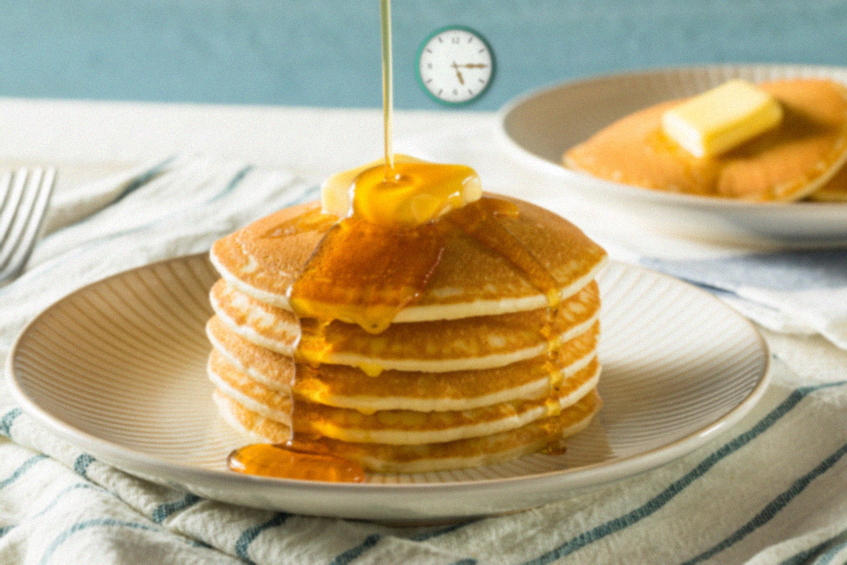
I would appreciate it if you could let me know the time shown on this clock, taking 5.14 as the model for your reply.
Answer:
5.15
